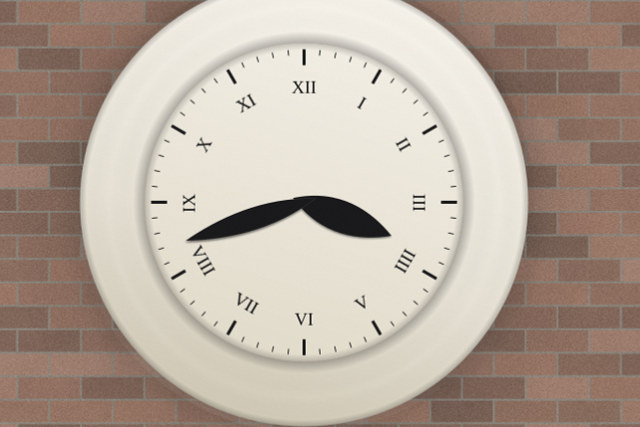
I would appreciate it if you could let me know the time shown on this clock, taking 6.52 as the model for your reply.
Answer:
3.42
